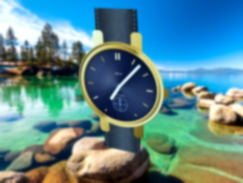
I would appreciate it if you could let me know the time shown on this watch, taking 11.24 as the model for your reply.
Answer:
7.07
